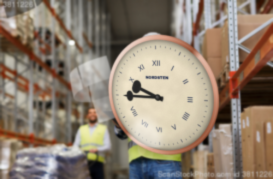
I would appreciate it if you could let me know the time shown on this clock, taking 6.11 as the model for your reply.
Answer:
9.45
